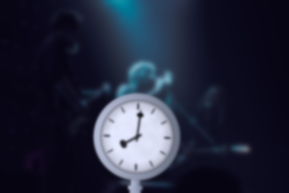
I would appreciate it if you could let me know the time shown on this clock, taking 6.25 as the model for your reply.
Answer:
8.01
